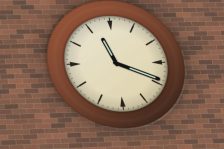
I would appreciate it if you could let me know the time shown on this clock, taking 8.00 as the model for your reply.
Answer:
11.19
